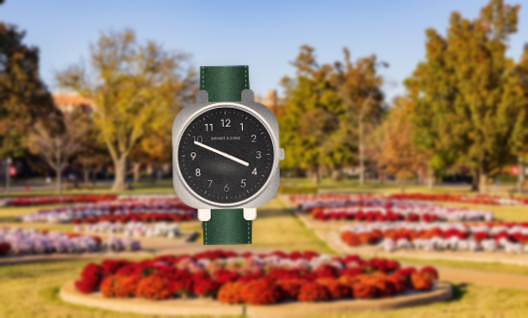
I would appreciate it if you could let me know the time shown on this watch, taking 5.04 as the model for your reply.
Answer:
3.49
